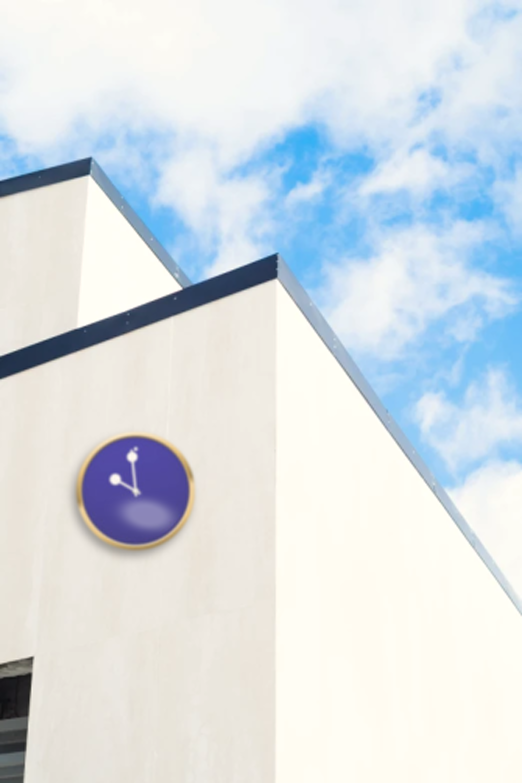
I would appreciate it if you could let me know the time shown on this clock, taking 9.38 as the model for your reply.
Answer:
9.59
